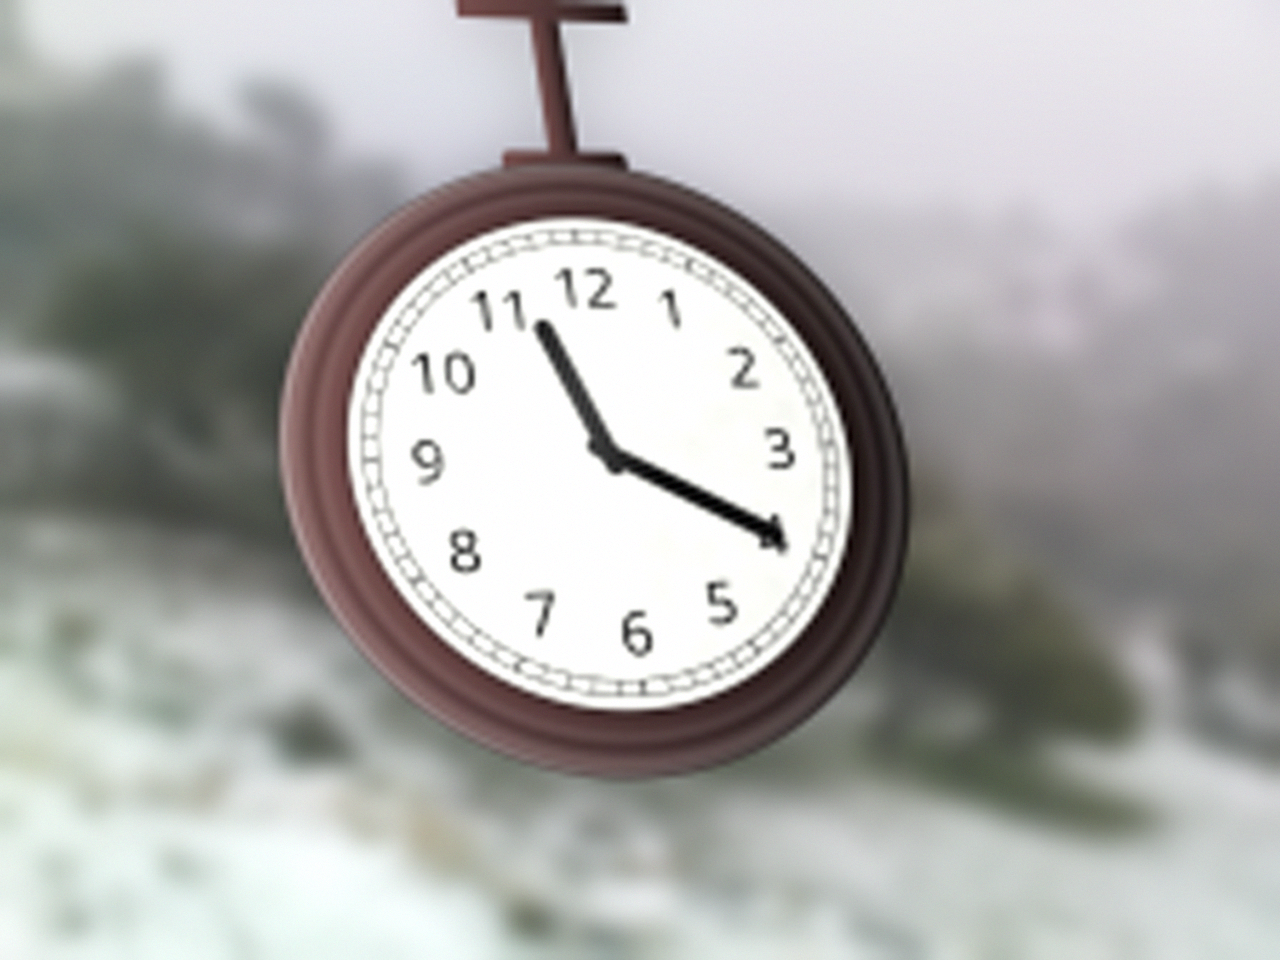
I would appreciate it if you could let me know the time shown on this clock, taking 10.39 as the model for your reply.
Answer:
11.20
